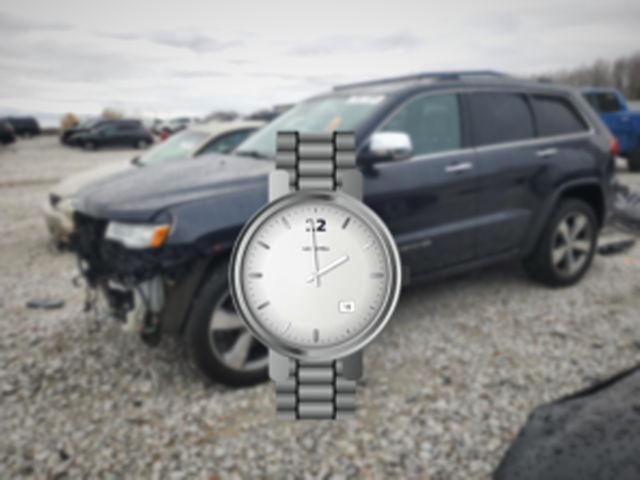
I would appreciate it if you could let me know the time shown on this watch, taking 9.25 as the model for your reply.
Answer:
1.59
